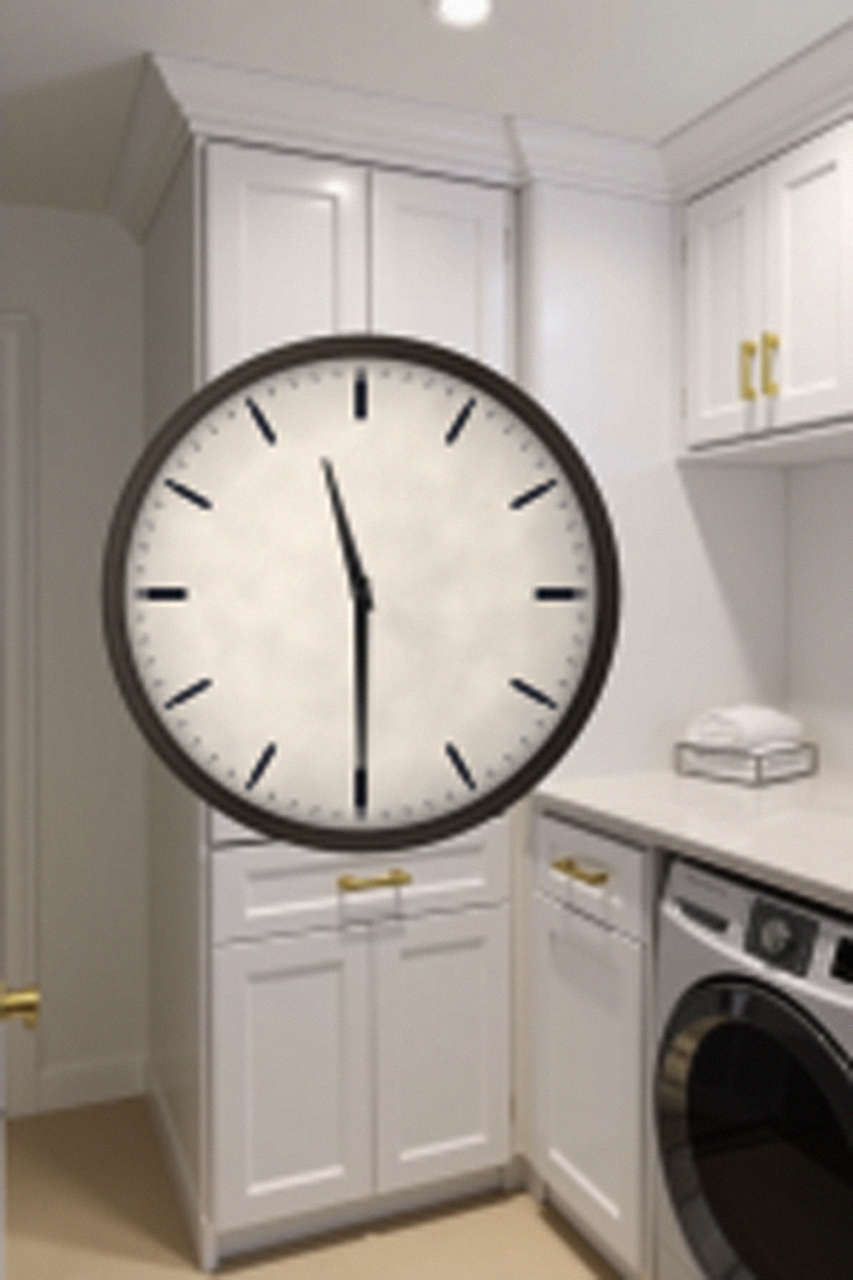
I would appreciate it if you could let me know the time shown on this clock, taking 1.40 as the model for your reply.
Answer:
11.30
